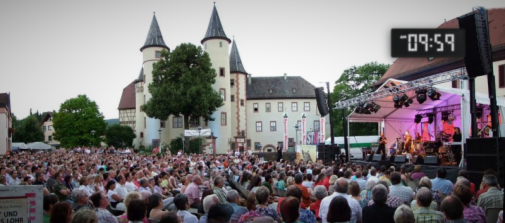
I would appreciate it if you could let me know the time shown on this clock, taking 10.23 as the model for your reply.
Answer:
9.59
